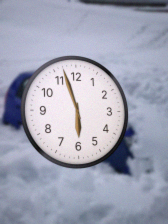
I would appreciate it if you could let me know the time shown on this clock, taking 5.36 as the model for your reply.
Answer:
5.57
